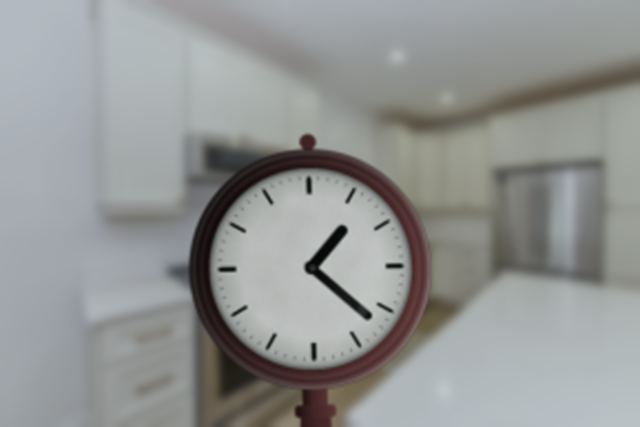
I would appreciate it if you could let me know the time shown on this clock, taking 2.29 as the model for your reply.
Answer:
1.22
